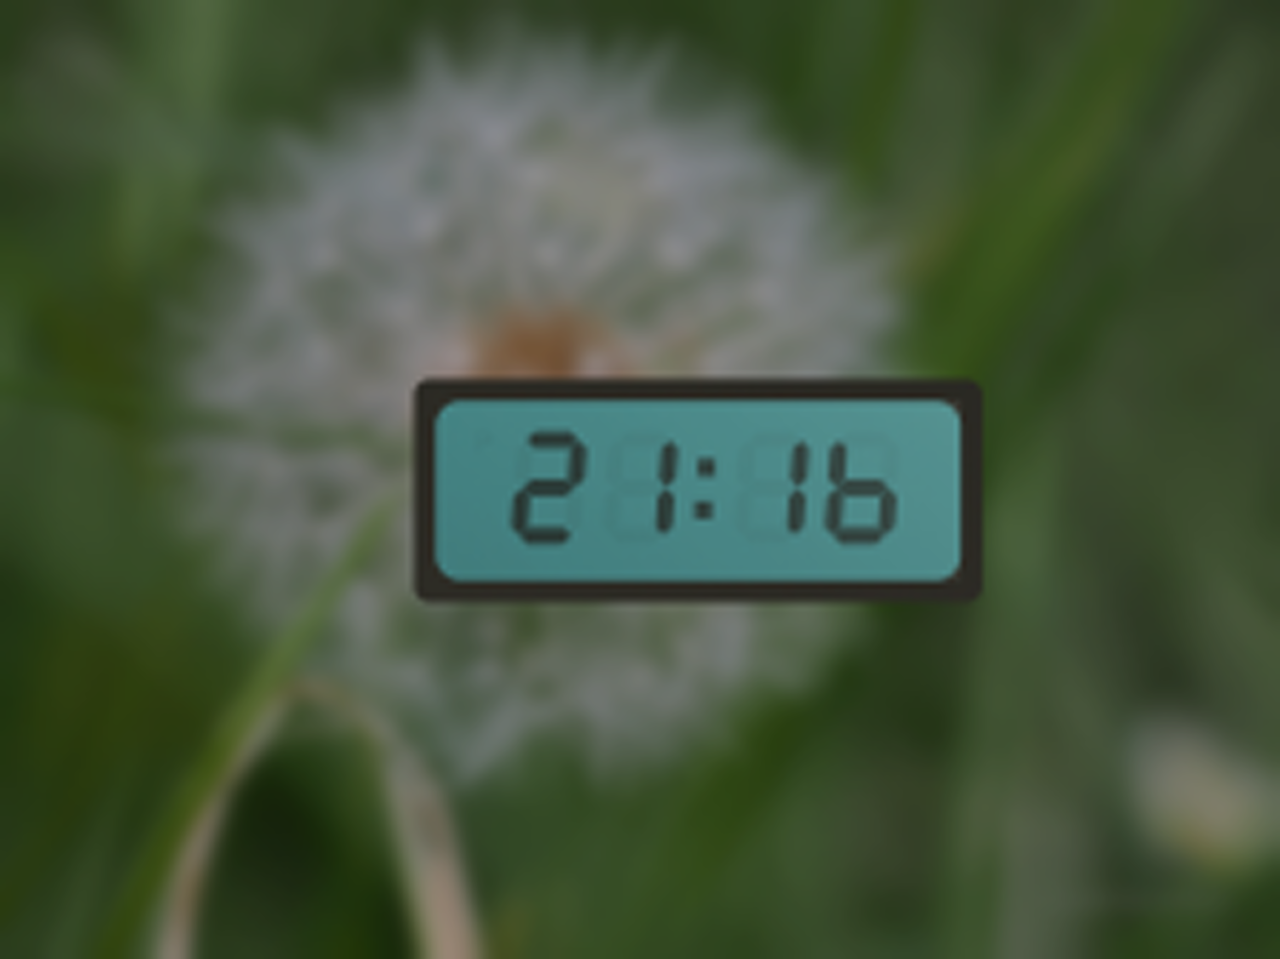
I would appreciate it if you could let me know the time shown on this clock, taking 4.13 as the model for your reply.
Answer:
21.16
